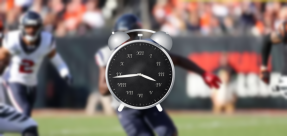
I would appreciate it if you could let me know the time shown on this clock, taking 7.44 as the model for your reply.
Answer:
3.44
